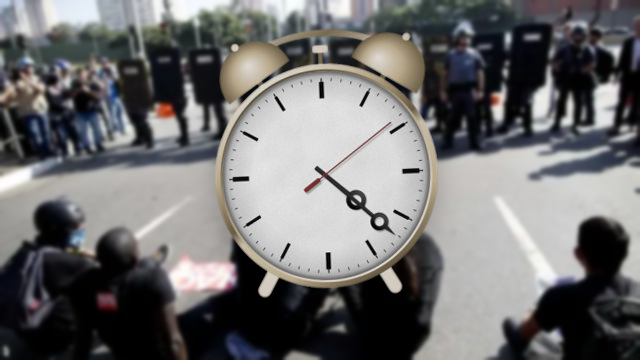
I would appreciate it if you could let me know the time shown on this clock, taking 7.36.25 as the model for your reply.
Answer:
4.22.09
